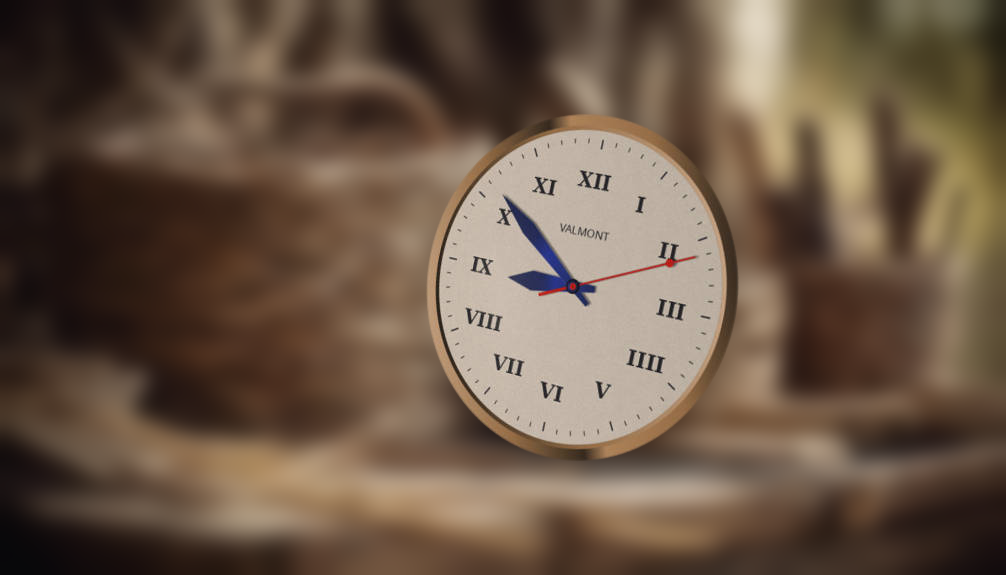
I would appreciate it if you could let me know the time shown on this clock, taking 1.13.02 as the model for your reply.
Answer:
8.51.11
